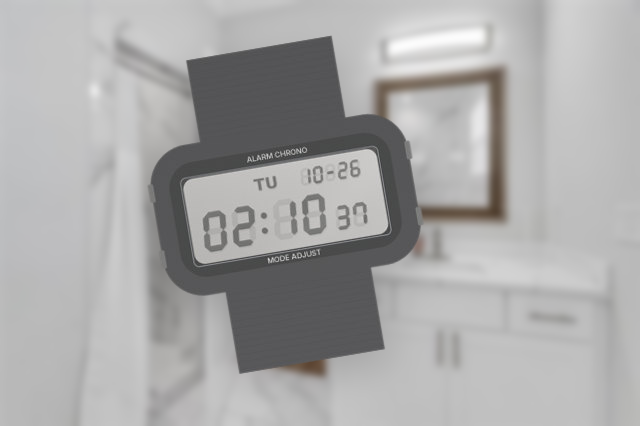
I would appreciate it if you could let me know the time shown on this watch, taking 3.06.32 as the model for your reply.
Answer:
2.10.37
